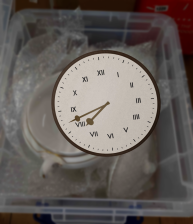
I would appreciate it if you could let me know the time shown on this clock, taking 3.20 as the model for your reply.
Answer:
7.42
